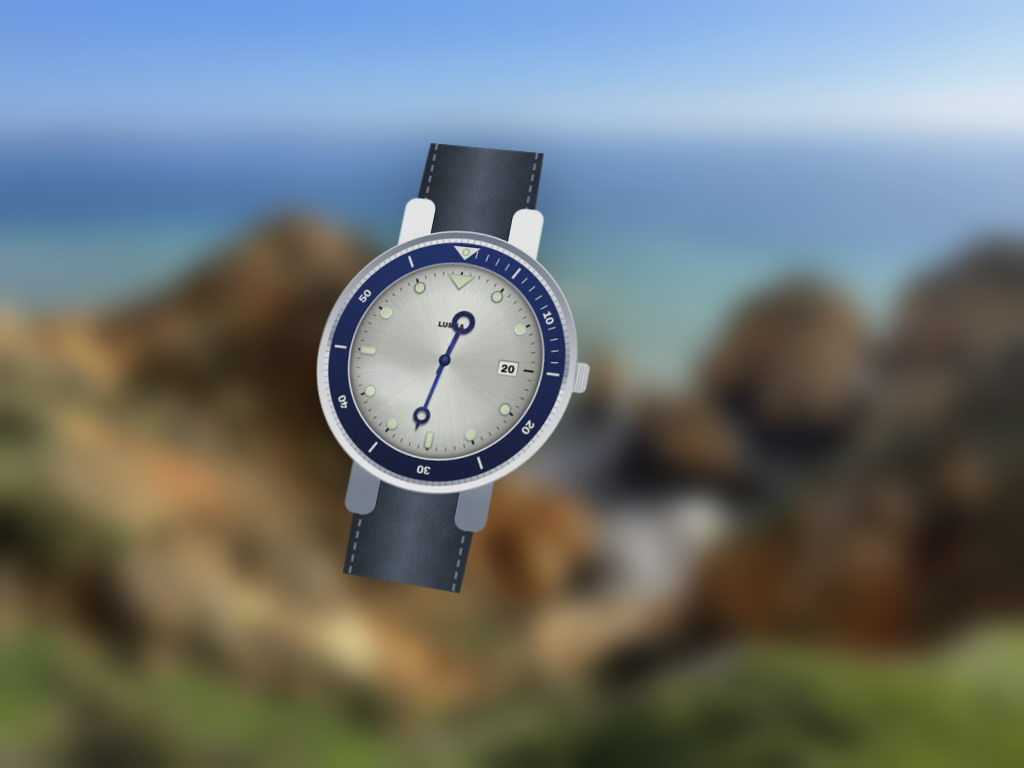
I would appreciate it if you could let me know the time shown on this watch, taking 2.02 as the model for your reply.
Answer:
12.32
